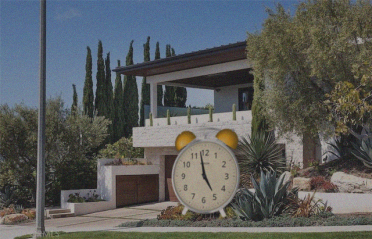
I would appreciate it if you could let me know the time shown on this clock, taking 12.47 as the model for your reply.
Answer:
4.58
